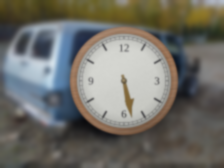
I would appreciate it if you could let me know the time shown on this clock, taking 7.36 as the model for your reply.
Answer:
5.28
